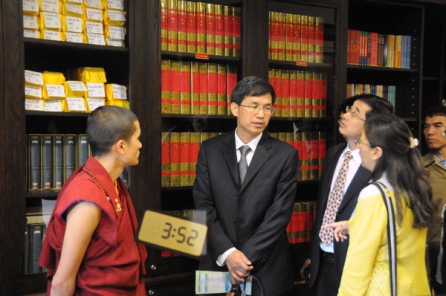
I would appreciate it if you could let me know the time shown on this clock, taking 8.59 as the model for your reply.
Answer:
3.52
